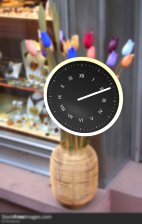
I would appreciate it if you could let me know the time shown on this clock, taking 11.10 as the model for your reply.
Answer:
2.11
